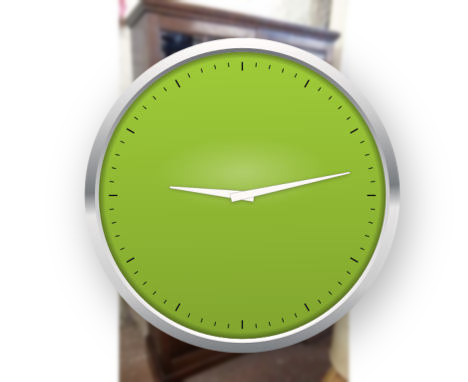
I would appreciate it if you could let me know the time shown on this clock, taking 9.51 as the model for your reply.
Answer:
9.13
